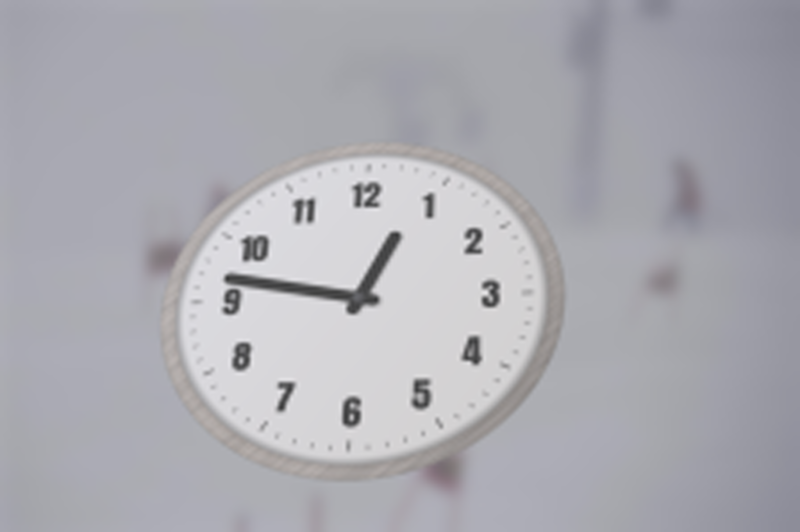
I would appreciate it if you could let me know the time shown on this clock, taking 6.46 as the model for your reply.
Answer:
12.47
